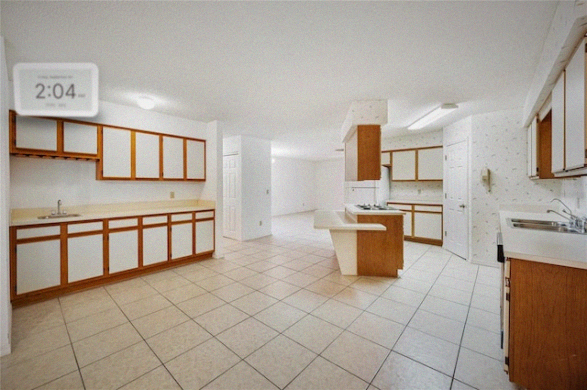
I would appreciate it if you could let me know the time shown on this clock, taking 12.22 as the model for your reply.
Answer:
2.04
